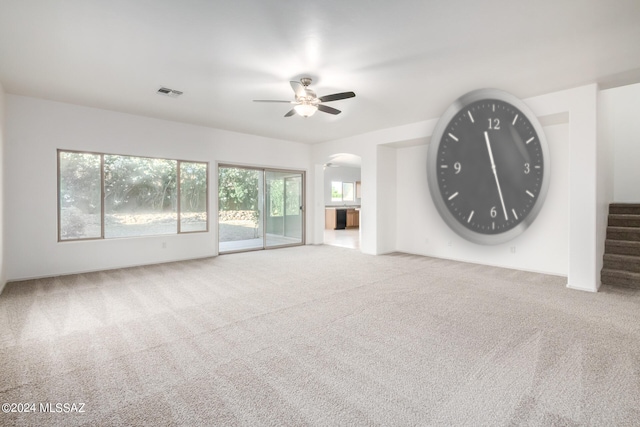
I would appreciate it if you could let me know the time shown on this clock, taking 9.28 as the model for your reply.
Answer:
11.27
